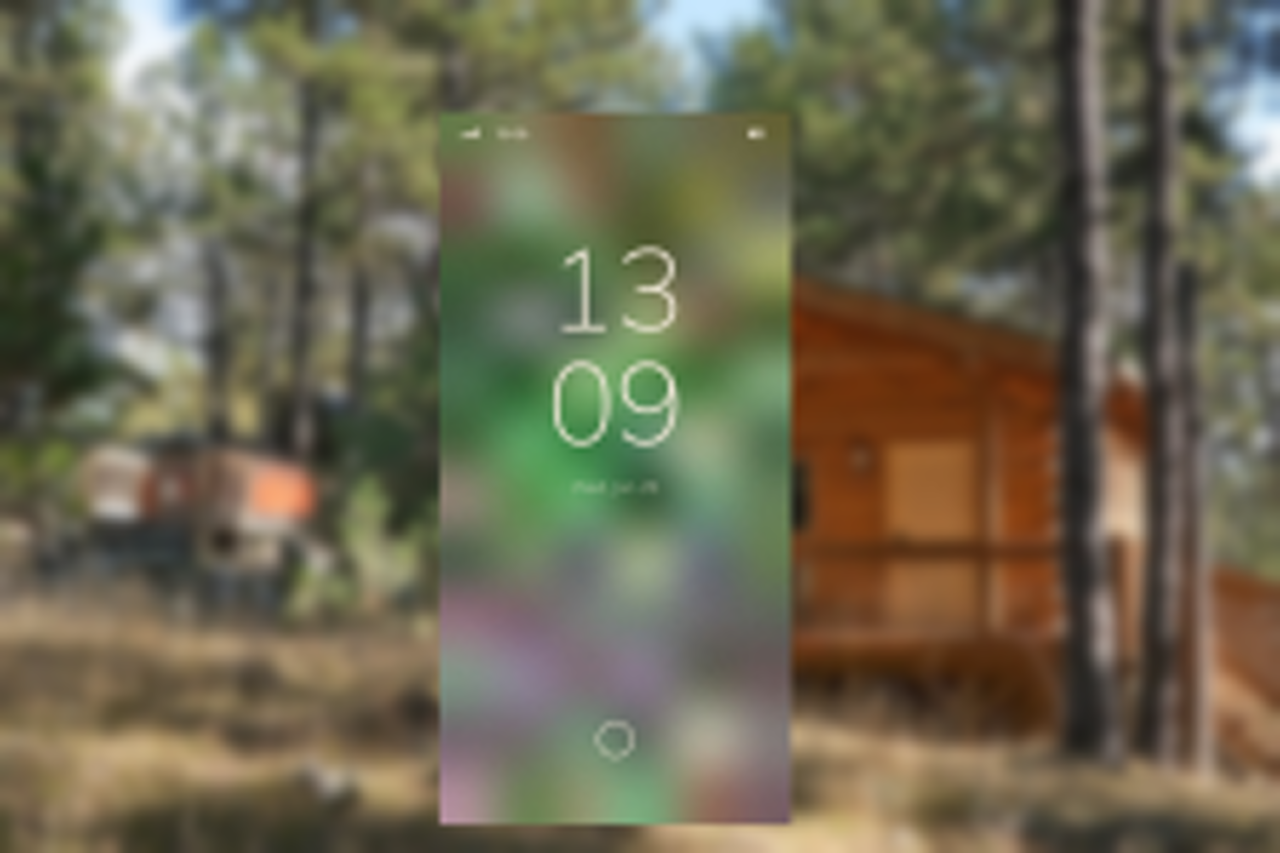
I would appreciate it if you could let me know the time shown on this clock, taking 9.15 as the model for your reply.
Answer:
13.09
